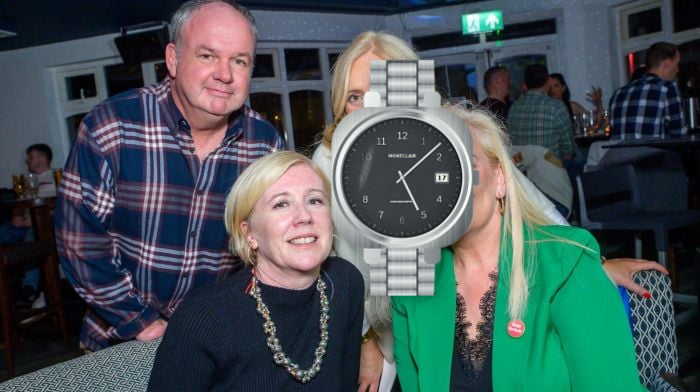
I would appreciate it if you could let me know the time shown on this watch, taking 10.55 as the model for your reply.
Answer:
5.08
